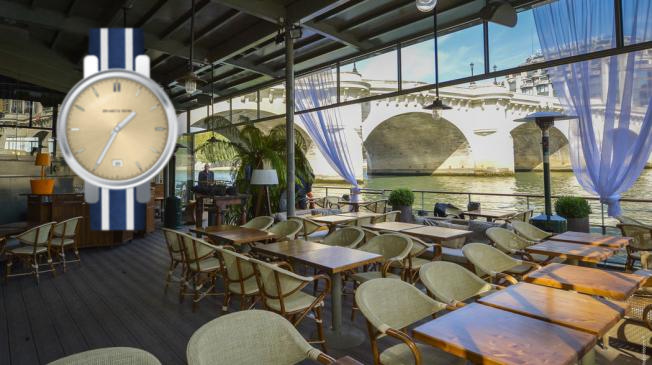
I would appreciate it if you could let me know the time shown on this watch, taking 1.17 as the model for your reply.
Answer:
1.35
